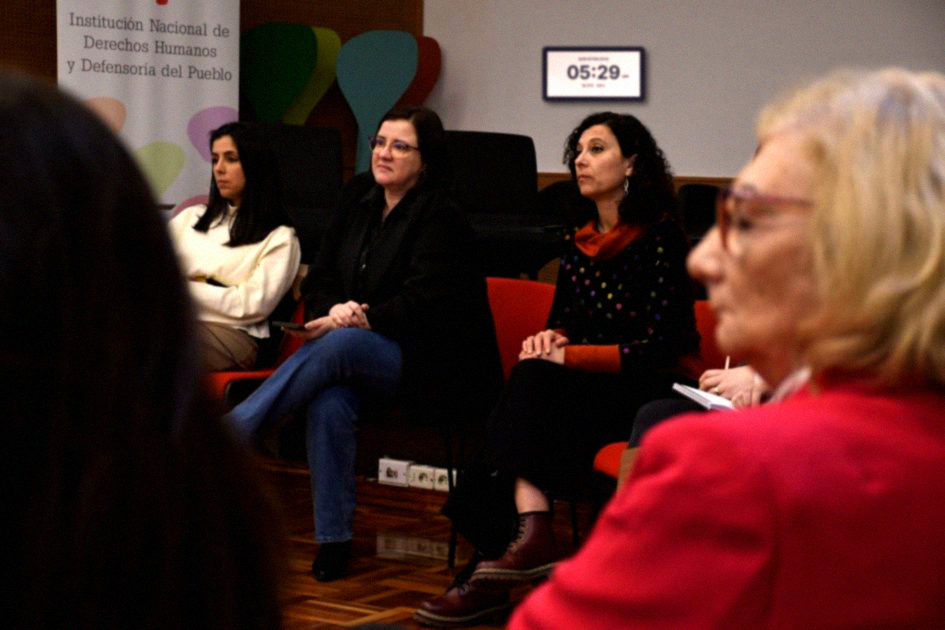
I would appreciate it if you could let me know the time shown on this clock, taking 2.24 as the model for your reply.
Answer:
5.29
